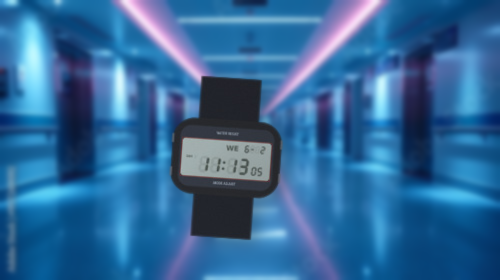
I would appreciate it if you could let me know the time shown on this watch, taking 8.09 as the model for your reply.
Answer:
11.13
